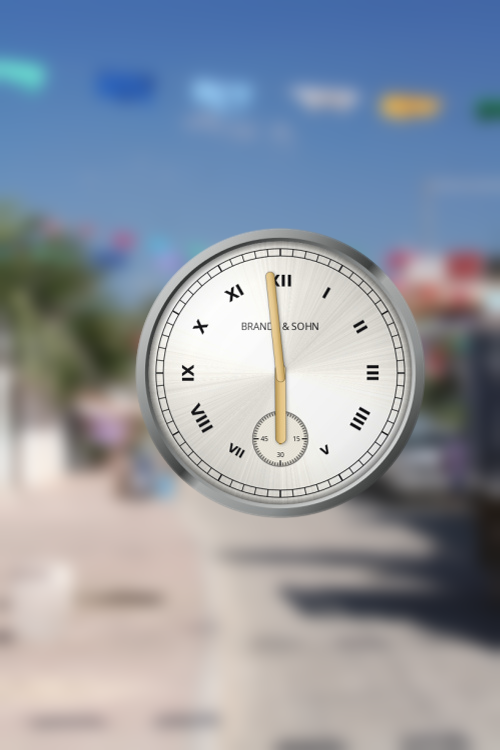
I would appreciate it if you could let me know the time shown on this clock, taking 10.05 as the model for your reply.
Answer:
5.59
